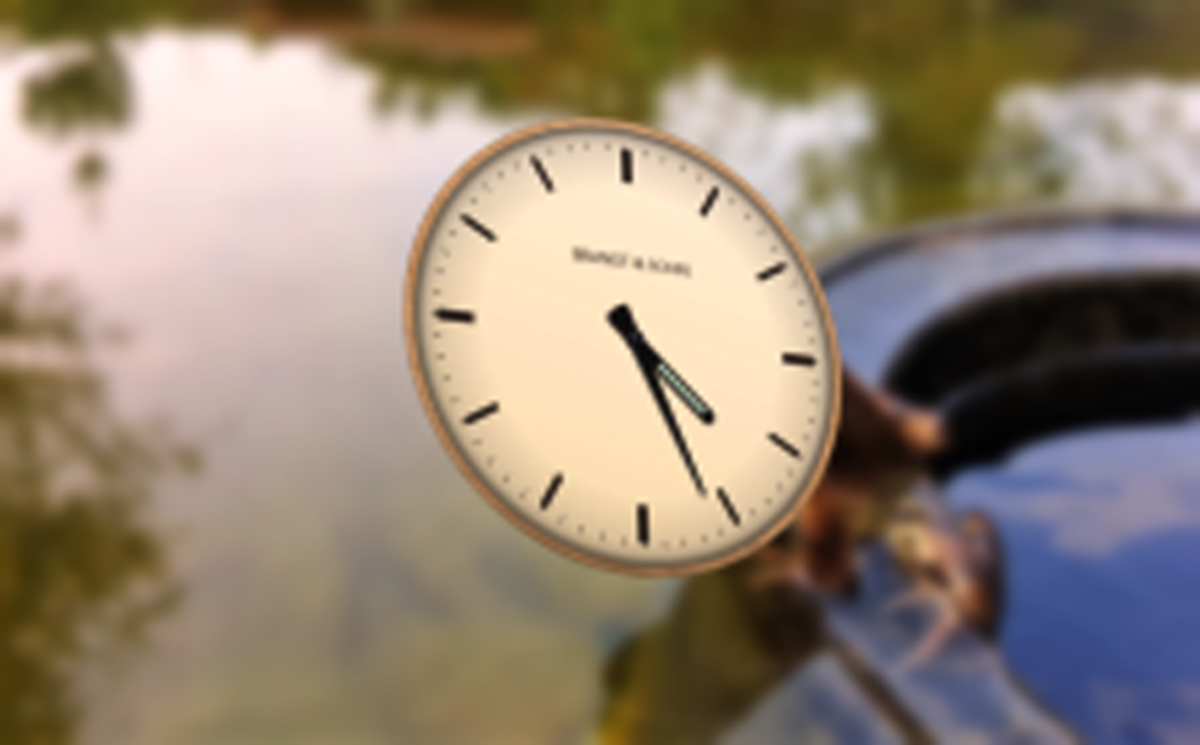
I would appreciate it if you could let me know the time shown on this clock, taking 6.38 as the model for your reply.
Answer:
4.26
